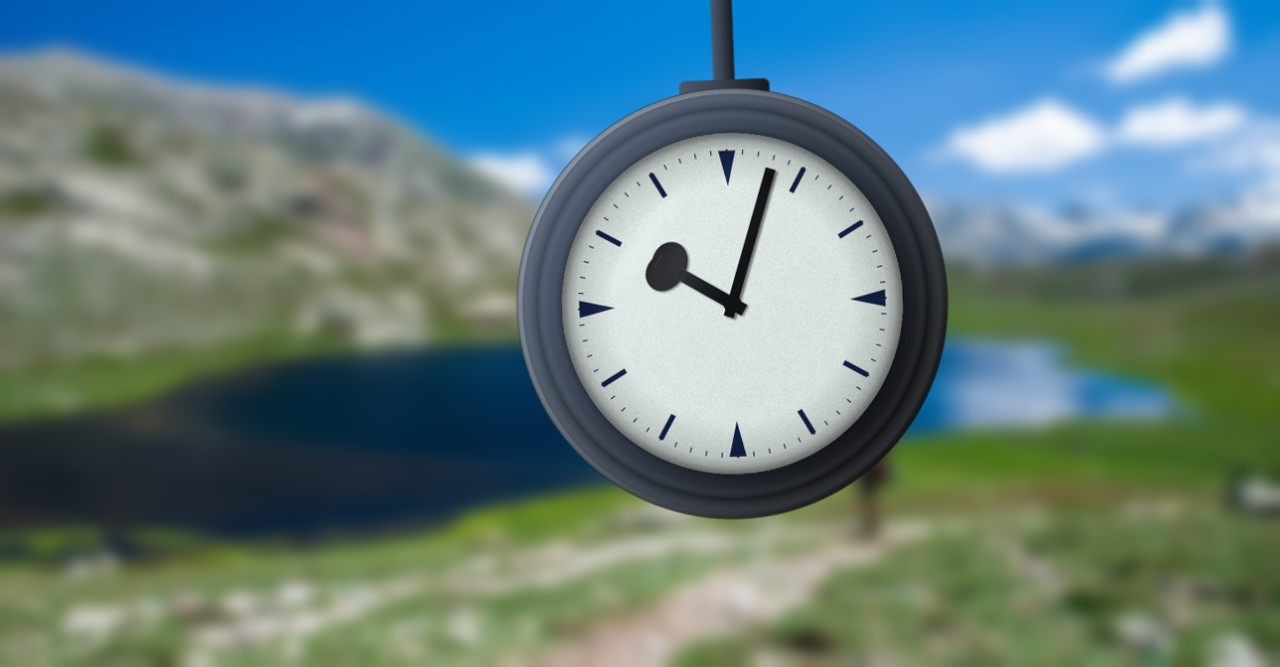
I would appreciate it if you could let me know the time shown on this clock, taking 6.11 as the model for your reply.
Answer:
10.03
